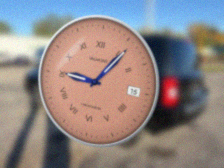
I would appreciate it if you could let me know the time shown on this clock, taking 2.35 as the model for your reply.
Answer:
9.06
